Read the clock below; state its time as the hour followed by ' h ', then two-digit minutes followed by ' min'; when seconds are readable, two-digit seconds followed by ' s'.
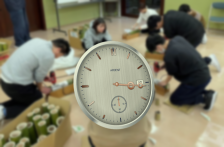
3 h 16 min
